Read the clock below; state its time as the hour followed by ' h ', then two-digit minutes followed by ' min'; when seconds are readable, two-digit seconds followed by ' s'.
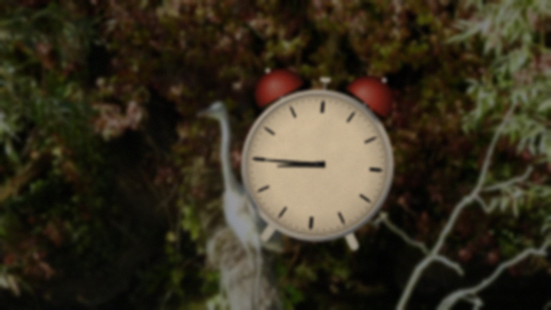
8 h 45 min
